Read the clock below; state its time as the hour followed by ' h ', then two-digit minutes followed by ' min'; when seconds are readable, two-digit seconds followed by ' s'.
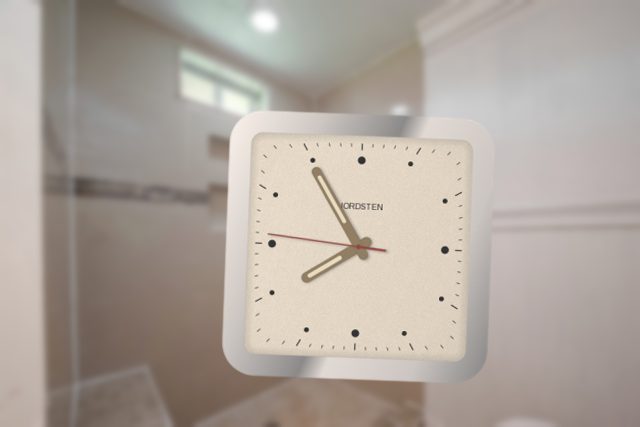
7 h 54 min 46 s
